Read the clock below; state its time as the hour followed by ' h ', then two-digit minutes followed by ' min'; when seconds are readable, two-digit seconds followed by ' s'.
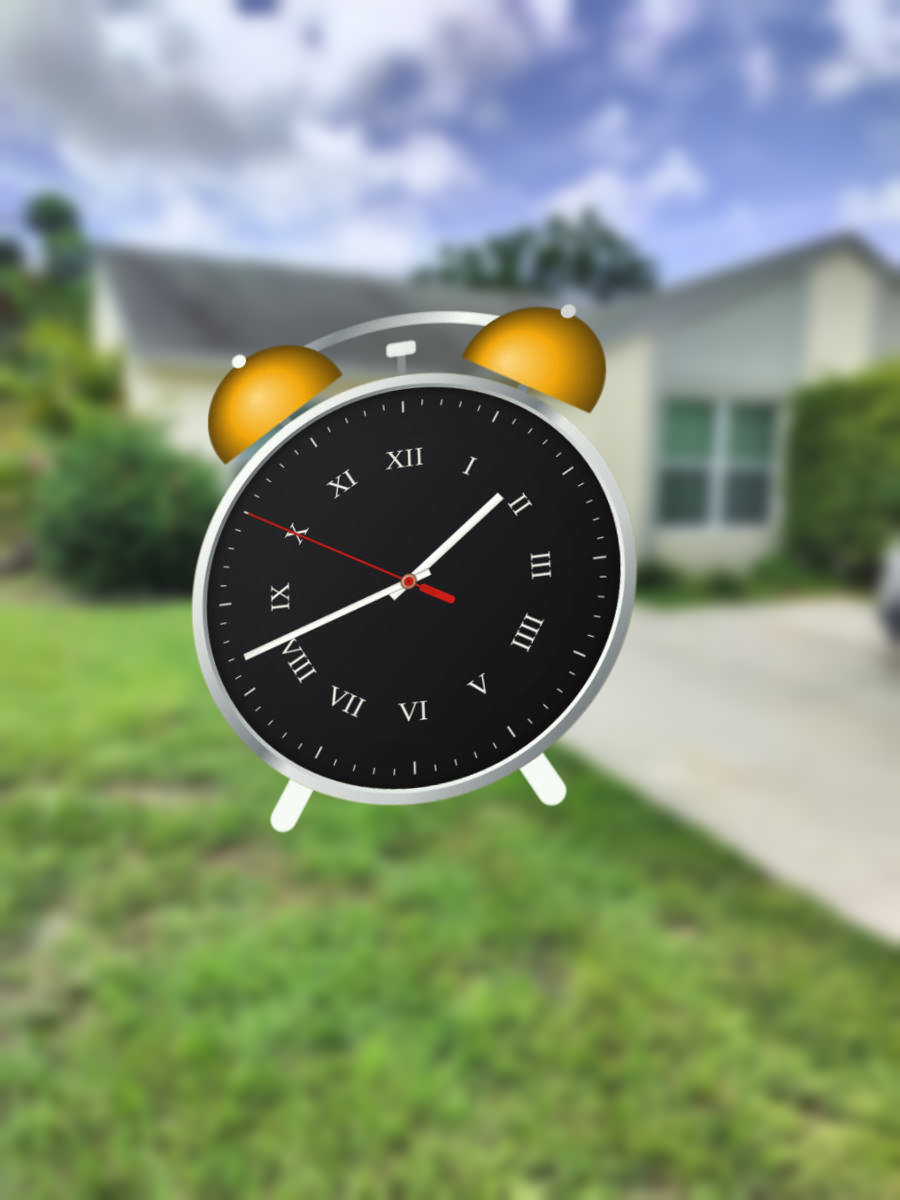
1 h 41 min 50 s
